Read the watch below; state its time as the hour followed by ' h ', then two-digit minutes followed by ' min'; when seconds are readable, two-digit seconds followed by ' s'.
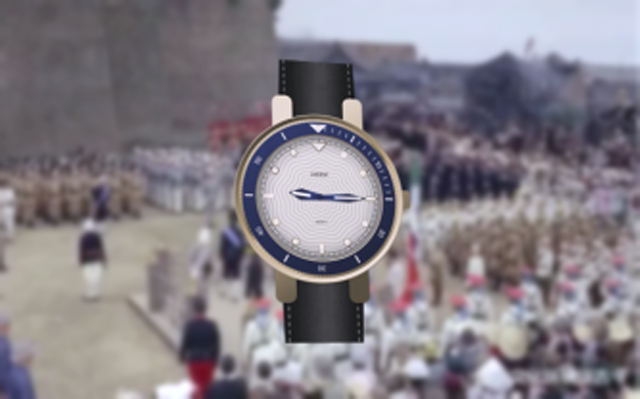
9 h 15 min
